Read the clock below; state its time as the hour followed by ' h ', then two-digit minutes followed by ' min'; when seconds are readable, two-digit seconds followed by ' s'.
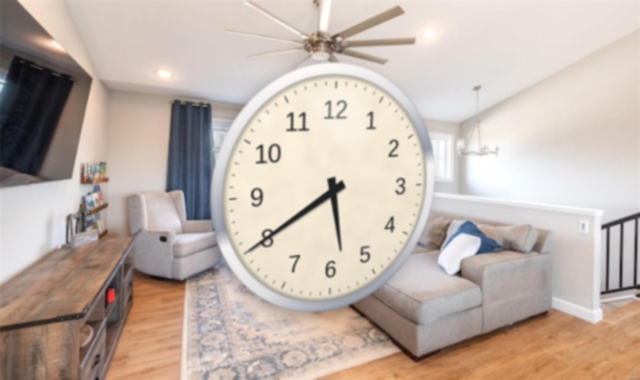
5 h 40 min
